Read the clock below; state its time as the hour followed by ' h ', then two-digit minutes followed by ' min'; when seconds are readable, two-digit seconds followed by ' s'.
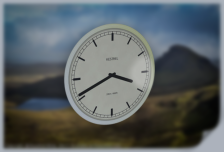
3 h 41 min
